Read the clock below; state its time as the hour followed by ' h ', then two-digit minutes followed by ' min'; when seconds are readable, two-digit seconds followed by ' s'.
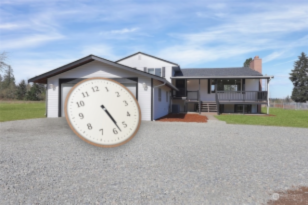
5 h 28 min
